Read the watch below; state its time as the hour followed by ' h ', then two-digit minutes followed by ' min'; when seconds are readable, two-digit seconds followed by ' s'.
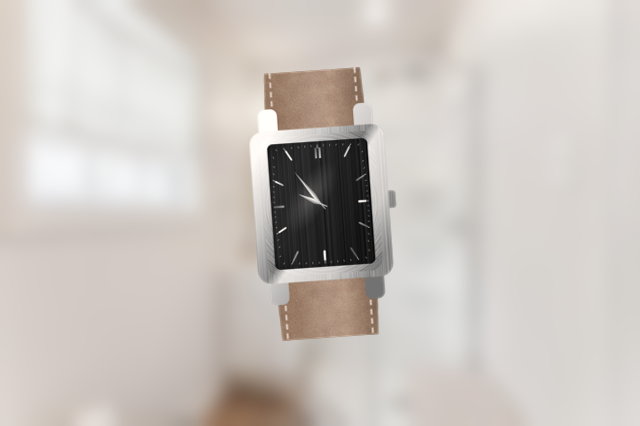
9 h 54 min
